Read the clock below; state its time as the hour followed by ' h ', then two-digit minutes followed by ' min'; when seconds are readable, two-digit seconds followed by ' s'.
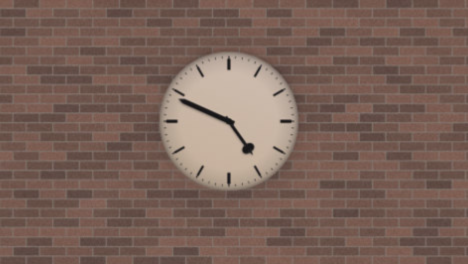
4 h 49 min
